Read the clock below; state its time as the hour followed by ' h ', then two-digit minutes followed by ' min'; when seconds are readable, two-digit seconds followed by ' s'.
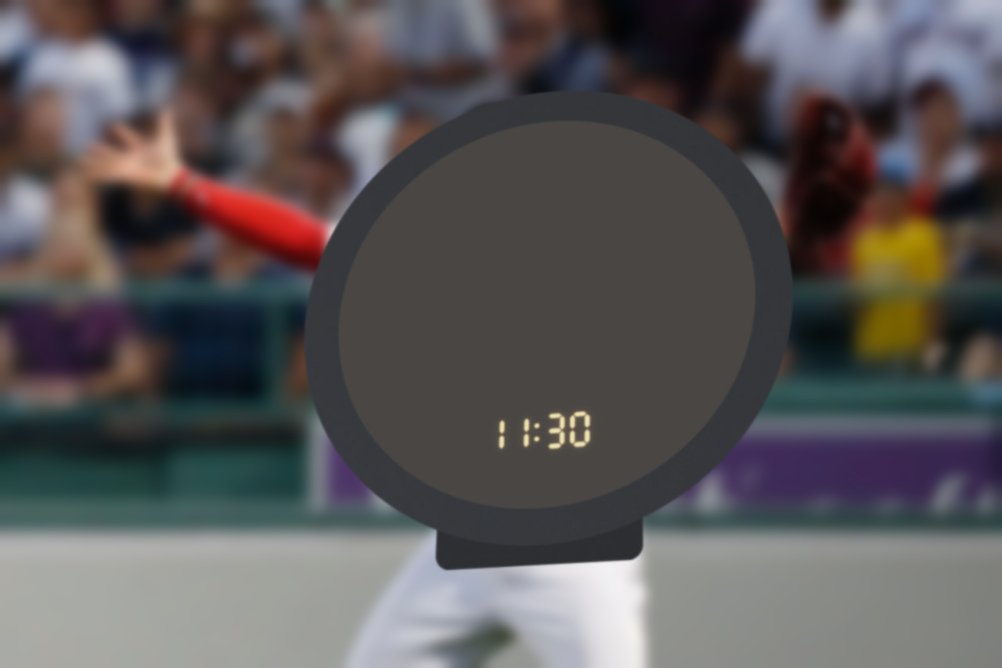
11 h 30 min
